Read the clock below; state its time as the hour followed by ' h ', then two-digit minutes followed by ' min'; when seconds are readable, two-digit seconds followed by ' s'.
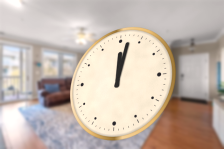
12 h 02 min
